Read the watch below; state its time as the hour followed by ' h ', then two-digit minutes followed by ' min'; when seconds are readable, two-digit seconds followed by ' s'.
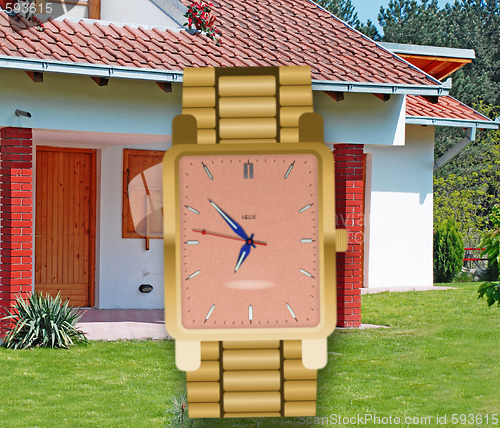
6 h 52 min 47 s
